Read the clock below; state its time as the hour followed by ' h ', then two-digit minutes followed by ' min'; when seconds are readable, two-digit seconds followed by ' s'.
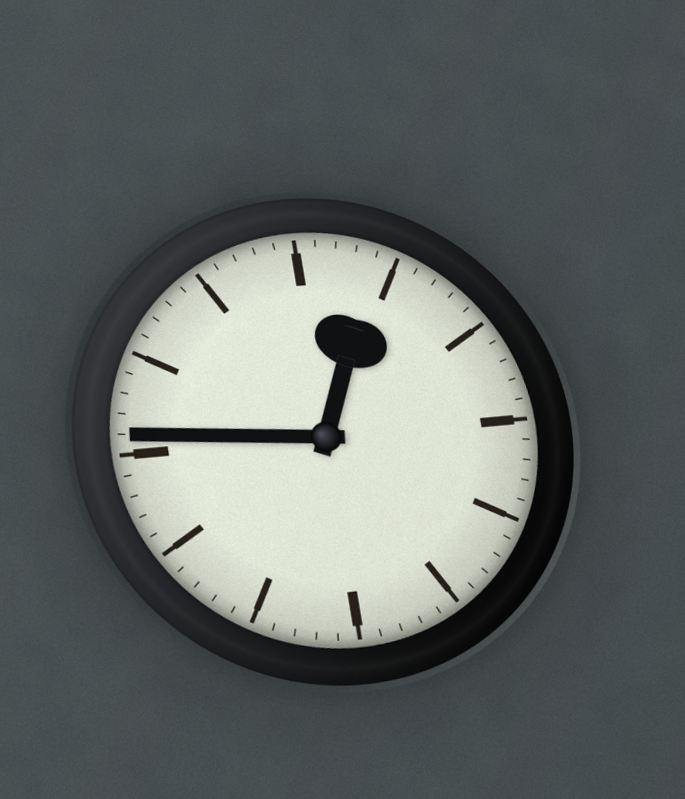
12 h 46 min
